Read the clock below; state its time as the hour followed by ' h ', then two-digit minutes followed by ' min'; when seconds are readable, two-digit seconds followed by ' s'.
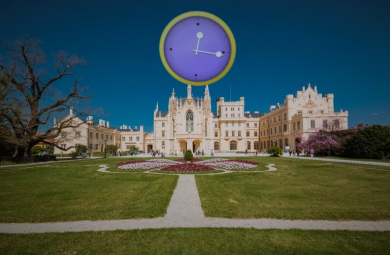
12 h 16 min
